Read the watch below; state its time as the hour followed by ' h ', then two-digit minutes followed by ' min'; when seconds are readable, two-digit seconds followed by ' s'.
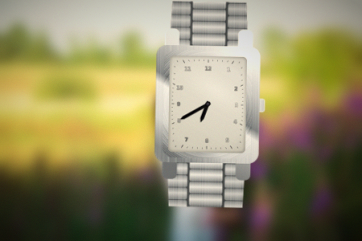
6 h 40 min
